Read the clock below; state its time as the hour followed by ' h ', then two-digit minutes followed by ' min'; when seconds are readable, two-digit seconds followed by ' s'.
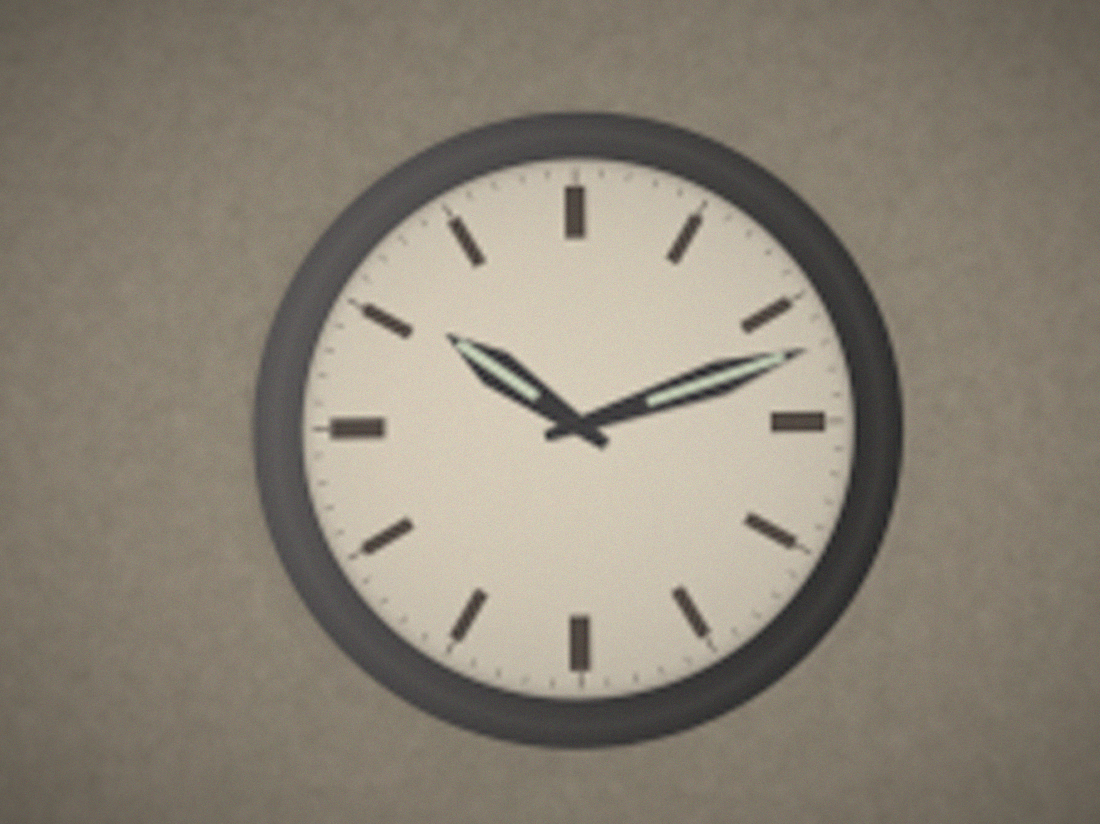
10 h 12 min
